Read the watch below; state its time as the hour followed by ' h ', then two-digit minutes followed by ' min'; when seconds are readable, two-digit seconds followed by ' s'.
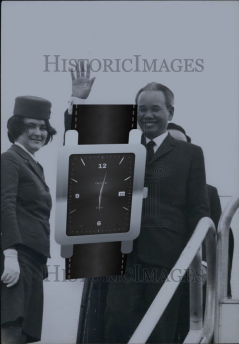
6 h 02 min
